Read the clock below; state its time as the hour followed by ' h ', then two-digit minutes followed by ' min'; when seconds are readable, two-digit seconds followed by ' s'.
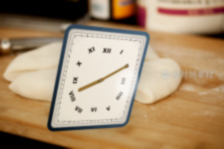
8 h 10 min
